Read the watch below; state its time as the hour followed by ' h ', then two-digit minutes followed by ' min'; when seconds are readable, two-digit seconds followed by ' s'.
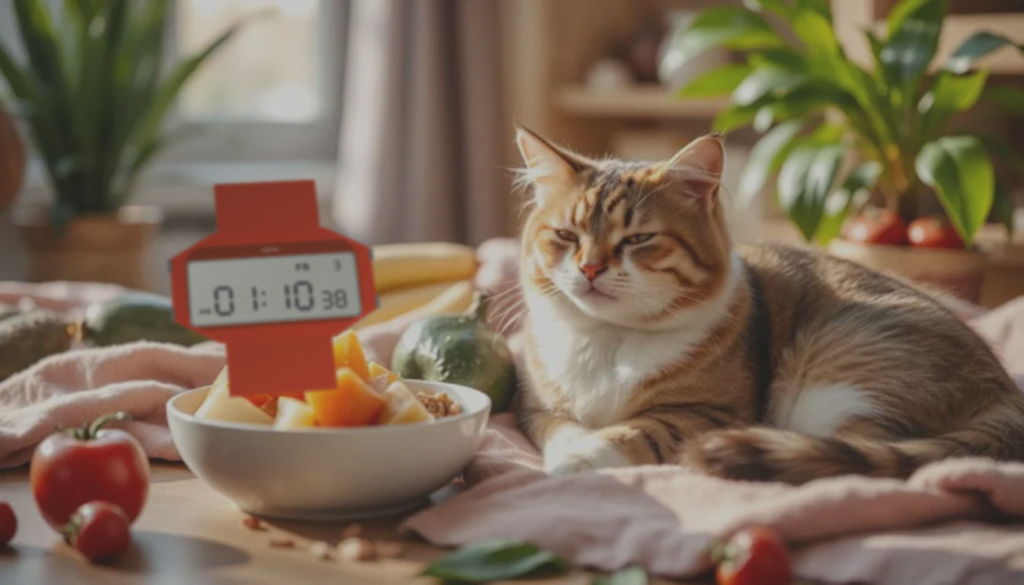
1 h 10 min 38 s
